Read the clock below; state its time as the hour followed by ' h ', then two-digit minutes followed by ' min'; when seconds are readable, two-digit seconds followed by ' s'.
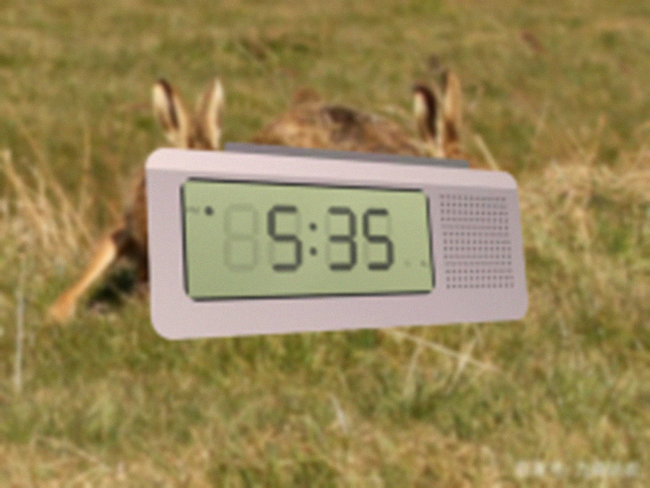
5 h 35 min
